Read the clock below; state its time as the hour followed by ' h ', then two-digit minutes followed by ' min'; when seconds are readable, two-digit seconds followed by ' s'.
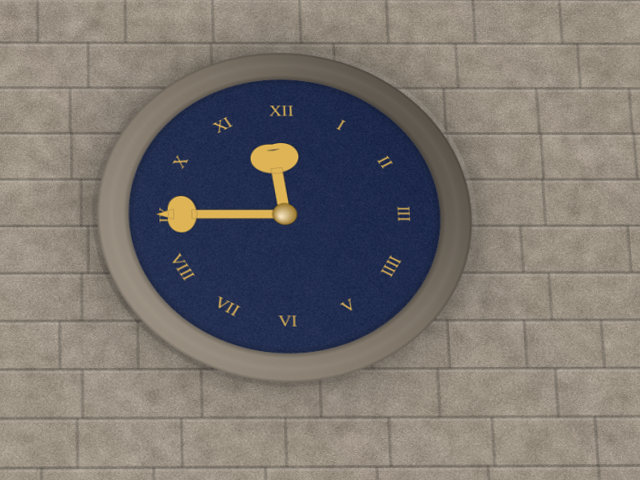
11 h 45 min
